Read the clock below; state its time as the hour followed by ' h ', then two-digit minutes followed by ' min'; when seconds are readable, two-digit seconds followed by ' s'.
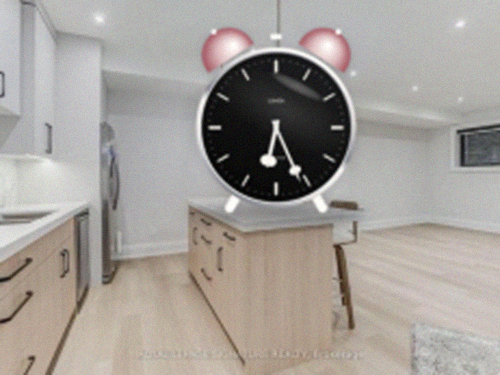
6 h 26 min
